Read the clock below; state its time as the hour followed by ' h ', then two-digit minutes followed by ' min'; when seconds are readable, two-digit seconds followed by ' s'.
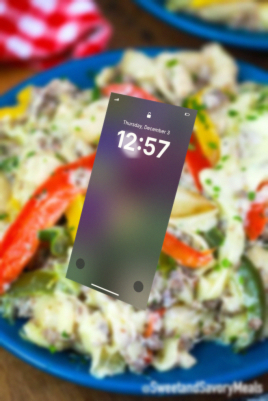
12 h 57 min
